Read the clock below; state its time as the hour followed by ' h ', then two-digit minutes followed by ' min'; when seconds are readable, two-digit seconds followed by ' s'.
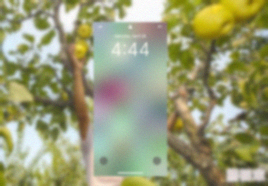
4 h 44 min
